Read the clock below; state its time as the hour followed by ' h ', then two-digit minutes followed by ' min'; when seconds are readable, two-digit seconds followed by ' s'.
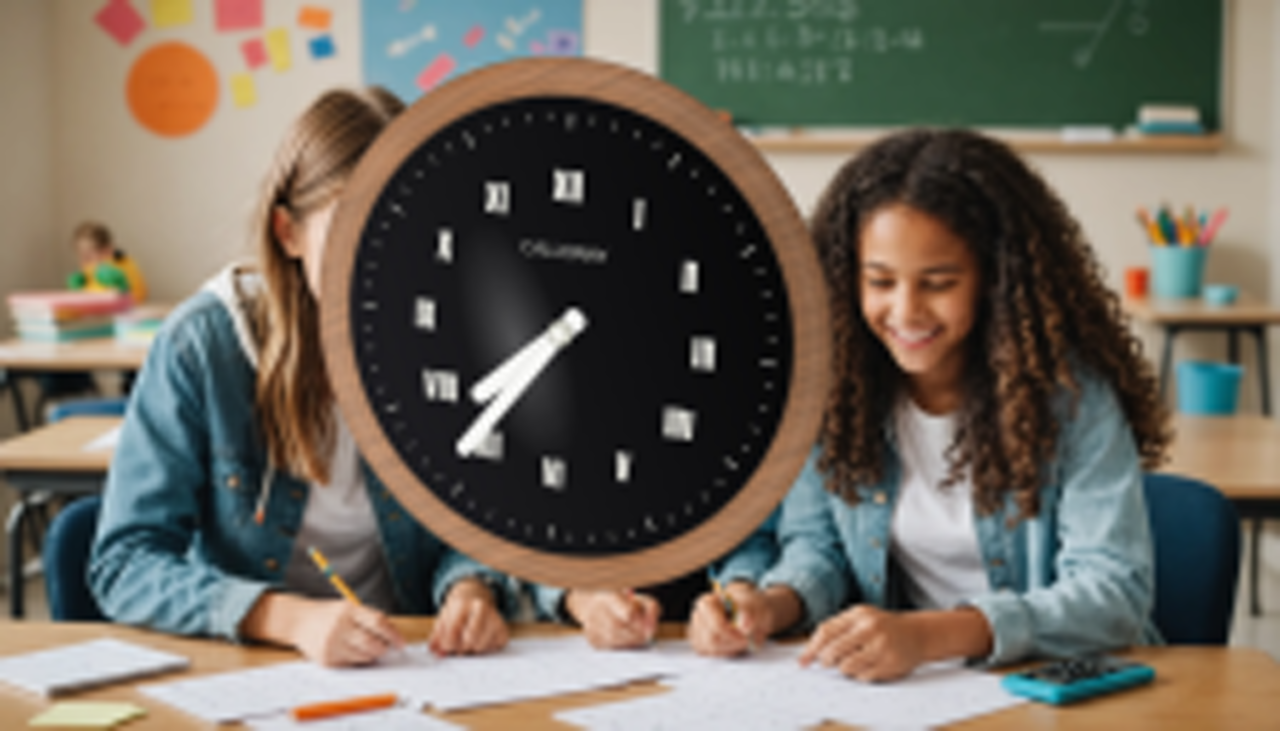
7 h 36 min
